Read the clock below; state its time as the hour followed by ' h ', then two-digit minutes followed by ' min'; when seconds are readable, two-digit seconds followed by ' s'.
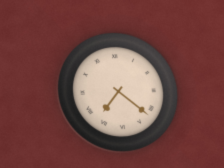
7 h 22 min
